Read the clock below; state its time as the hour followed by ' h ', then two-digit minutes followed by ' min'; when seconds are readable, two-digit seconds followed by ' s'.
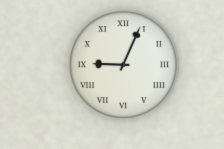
9 h 04 min
